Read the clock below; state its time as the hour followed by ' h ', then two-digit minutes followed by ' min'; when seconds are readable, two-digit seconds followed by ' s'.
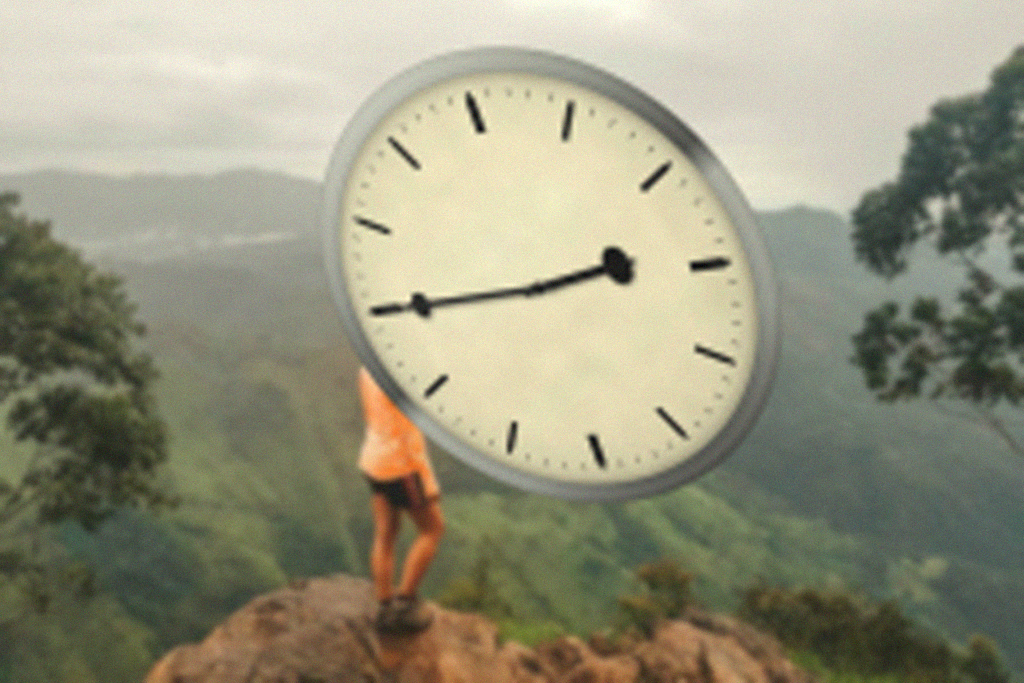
2 h 45 min
